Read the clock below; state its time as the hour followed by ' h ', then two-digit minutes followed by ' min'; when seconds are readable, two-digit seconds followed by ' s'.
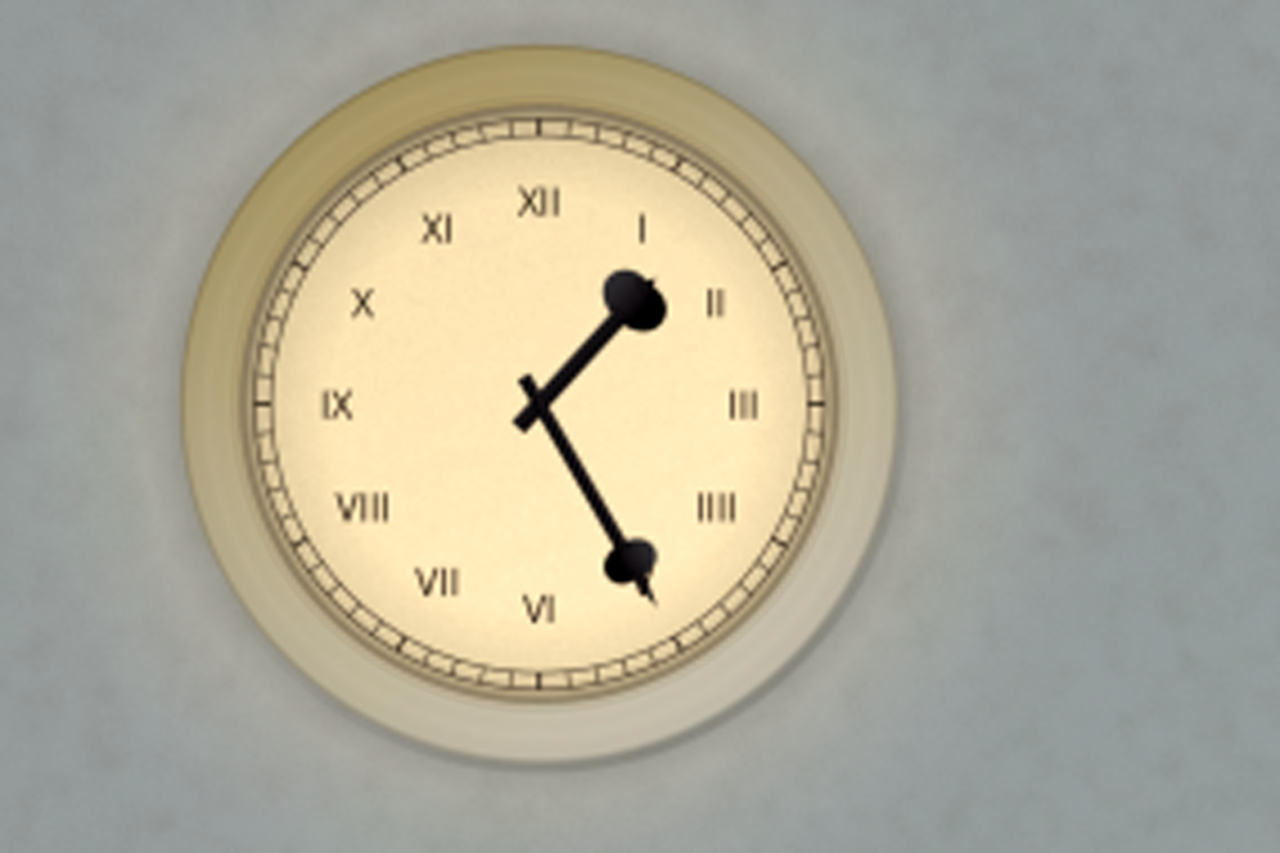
1 h 25 min
